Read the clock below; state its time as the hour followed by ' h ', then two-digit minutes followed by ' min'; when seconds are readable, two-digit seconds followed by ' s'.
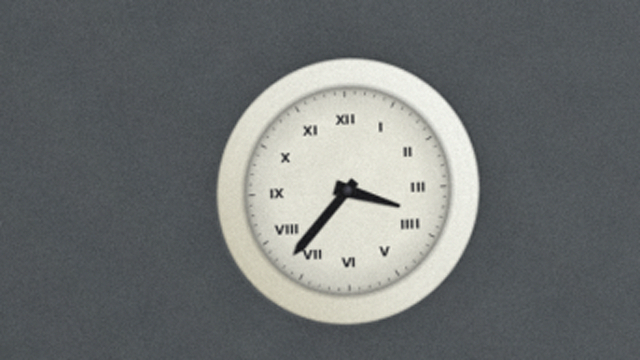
3 h 37 min
